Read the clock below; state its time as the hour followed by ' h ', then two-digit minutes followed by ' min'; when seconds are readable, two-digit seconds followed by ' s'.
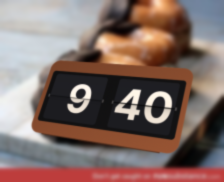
9 h 40 min
